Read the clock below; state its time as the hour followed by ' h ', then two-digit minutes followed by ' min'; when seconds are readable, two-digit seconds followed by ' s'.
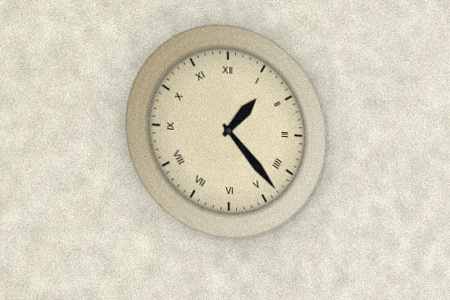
1 h 23 min
